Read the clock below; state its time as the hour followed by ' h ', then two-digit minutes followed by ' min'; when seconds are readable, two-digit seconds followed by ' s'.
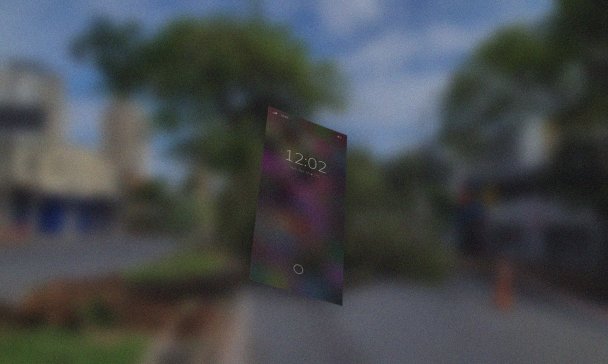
12 h 02 min
